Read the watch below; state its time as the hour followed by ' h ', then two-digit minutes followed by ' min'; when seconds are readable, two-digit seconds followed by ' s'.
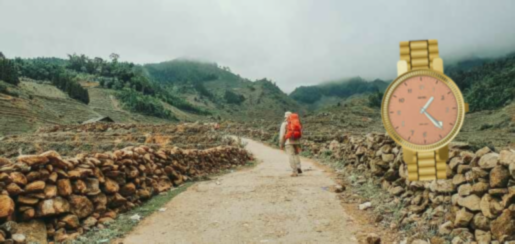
1 h 23 min
